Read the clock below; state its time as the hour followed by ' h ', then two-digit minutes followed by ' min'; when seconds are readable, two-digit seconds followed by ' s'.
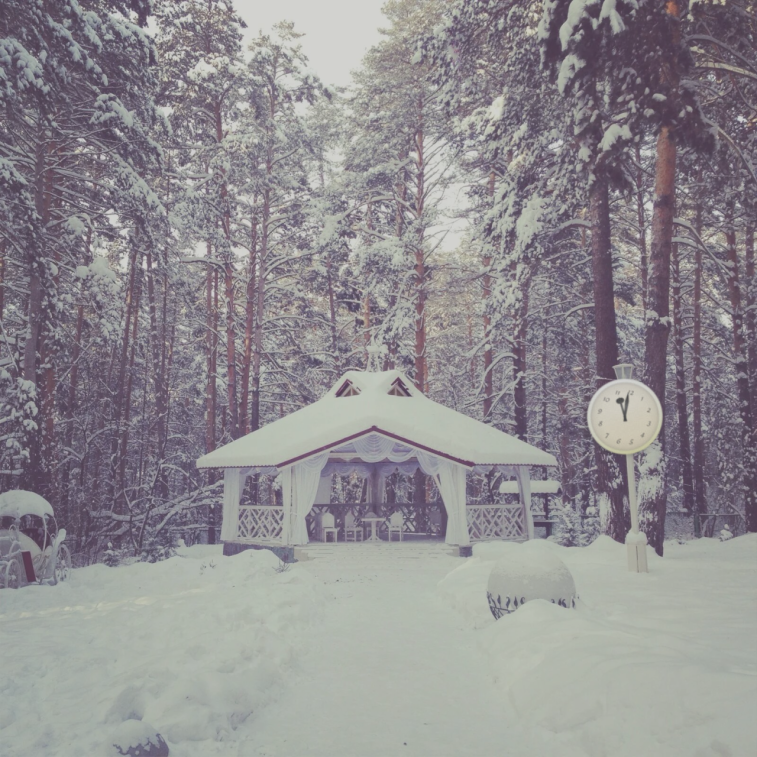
10 h 59 min
